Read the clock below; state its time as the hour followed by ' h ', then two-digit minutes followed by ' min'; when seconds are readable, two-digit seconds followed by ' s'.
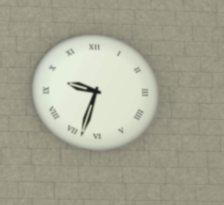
9 h 33 min
